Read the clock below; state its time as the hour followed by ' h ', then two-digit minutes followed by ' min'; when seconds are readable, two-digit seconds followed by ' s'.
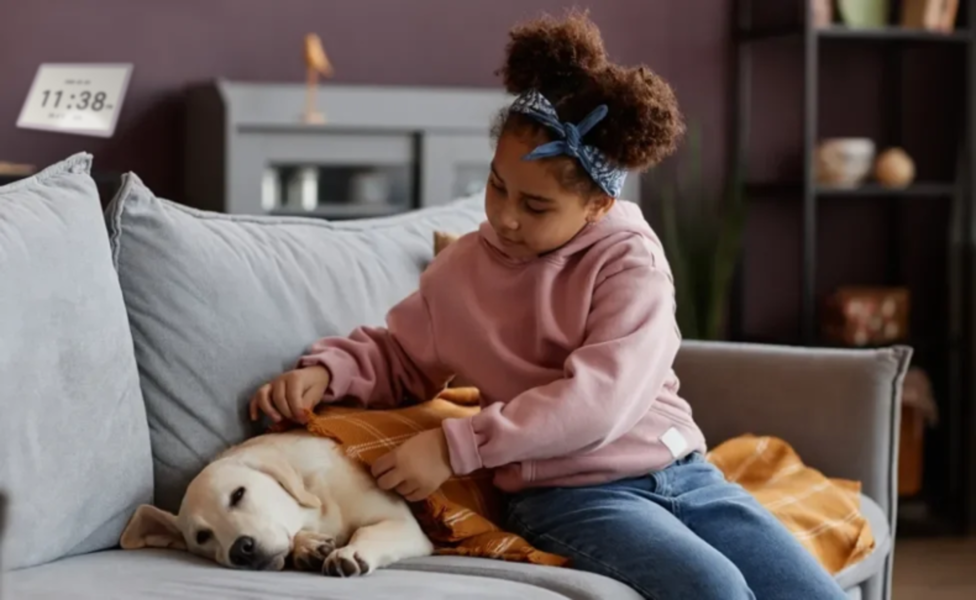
11 h 38 min
